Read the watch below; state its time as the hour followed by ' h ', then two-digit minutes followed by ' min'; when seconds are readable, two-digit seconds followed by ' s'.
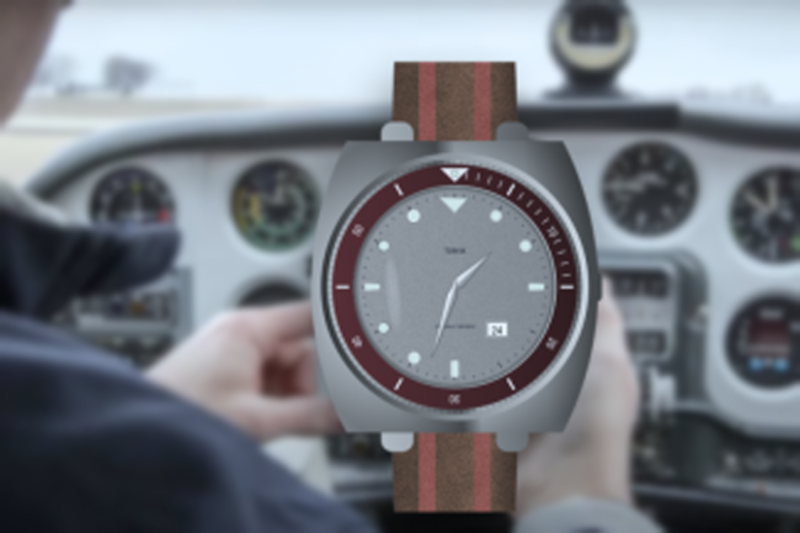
1 h 33 min
